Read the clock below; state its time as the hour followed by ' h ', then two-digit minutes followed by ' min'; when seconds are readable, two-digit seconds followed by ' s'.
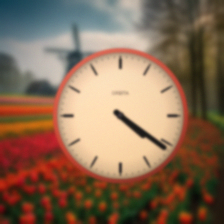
4 h 21 min
